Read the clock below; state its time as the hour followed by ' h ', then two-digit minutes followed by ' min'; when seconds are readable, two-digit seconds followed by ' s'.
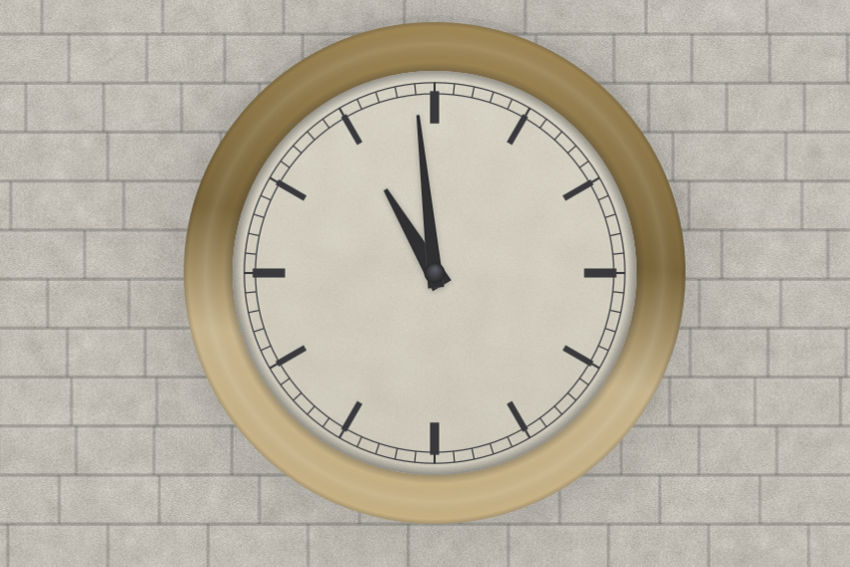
10 h 59 min
